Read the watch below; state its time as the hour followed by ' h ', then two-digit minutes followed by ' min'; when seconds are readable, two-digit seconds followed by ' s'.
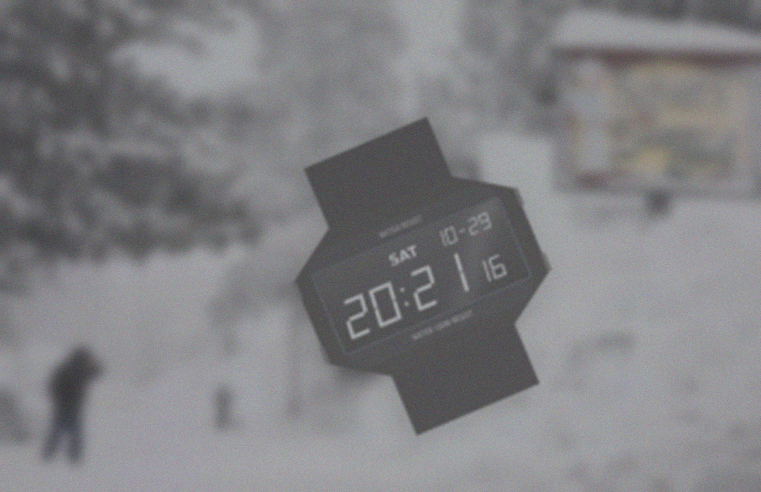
20 h 21 min 16 s
